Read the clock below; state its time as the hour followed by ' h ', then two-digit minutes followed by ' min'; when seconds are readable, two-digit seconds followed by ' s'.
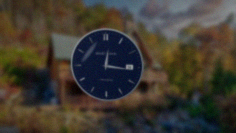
12 h 16 min
